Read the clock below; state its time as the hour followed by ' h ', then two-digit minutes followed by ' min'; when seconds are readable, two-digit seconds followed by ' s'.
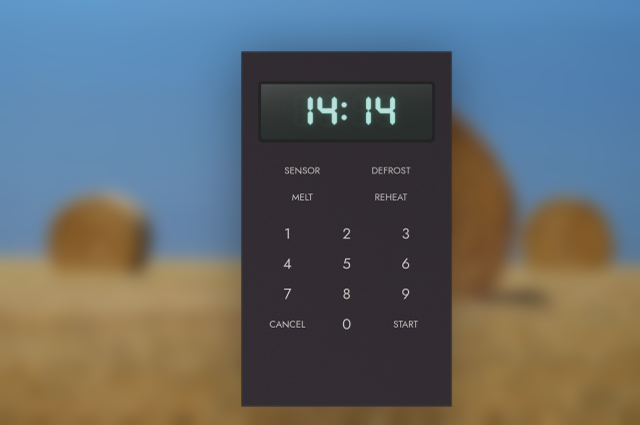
14 h 14 min
